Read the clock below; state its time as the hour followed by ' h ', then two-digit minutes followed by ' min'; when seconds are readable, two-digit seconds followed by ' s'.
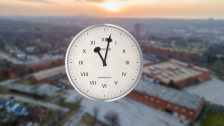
11 h 02 min
